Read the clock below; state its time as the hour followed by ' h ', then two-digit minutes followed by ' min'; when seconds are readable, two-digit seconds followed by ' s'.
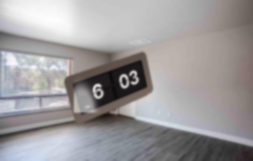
6 h 03 min
